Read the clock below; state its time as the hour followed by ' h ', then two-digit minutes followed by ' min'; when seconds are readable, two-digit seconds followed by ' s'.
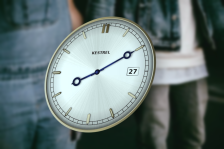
8 h 10 min
